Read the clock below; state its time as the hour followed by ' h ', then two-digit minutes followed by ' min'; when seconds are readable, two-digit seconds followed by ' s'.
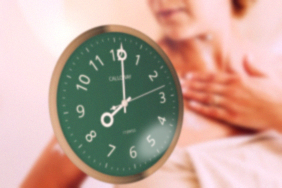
8 h 01 min 13 s
